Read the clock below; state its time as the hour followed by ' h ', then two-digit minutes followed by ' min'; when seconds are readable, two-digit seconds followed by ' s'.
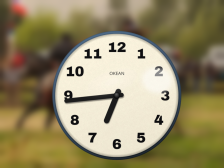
6 h 44 min
